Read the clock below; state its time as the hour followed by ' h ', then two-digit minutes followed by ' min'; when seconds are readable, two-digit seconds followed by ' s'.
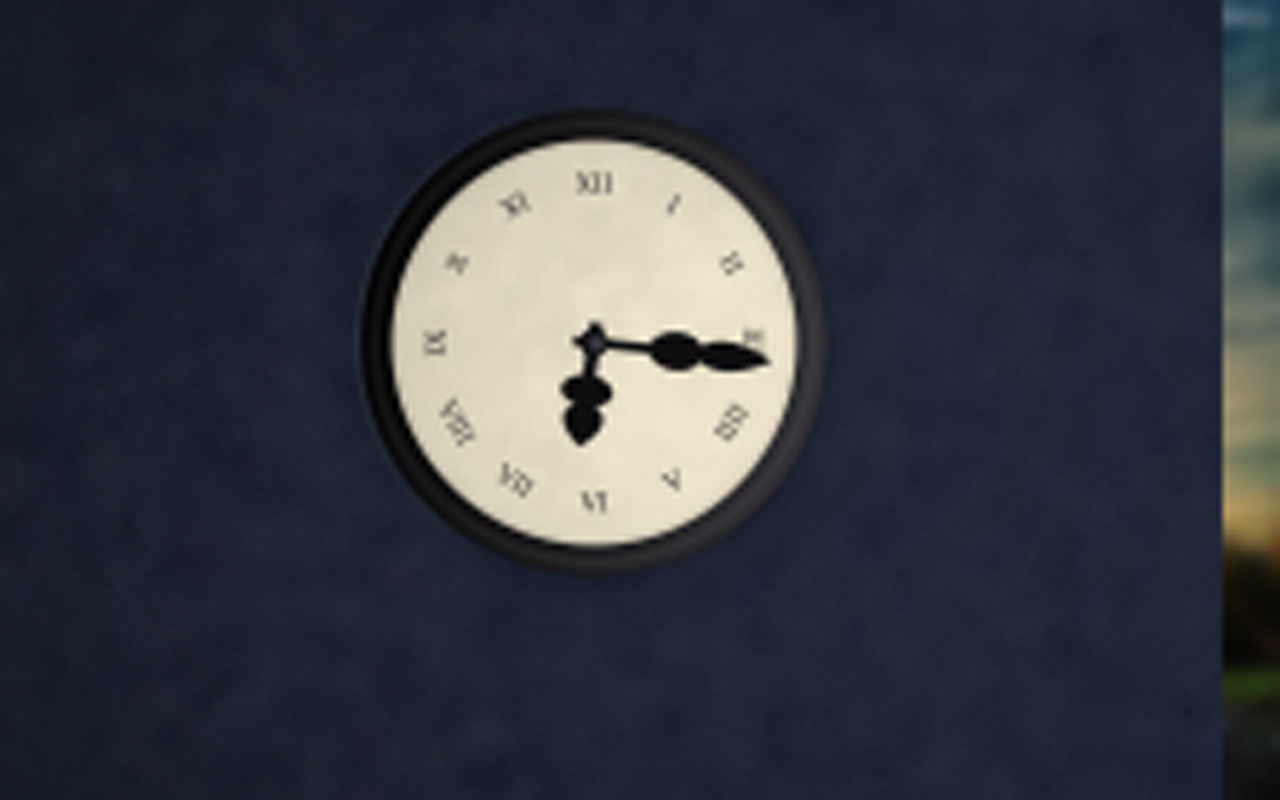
6 h 16 min
